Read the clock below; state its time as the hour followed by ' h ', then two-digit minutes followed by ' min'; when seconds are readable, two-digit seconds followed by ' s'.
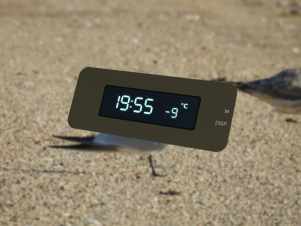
19 h 55 min
